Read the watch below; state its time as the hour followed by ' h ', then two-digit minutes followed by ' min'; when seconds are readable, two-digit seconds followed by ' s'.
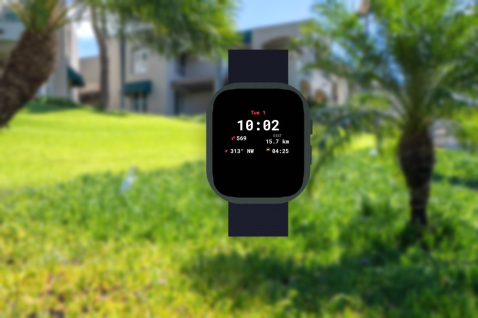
10 h 02 min
